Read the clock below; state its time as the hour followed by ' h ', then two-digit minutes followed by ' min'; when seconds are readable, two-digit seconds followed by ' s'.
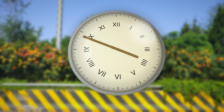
3 h 49 min
